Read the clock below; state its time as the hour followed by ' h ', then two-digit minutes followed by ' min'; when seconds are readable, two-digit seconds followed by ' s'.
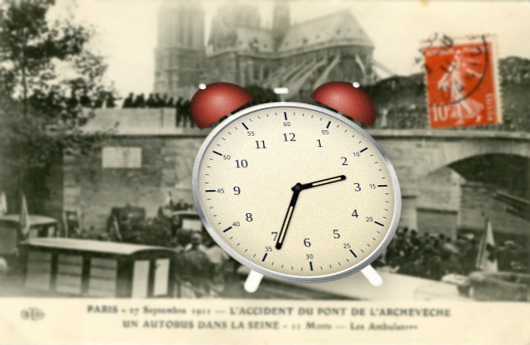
2 h 34 min
